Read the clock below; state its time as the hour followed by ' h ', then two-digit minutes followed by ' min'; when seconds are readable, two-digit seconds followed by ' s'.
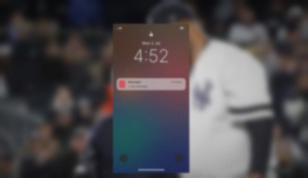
4 h 52 min
